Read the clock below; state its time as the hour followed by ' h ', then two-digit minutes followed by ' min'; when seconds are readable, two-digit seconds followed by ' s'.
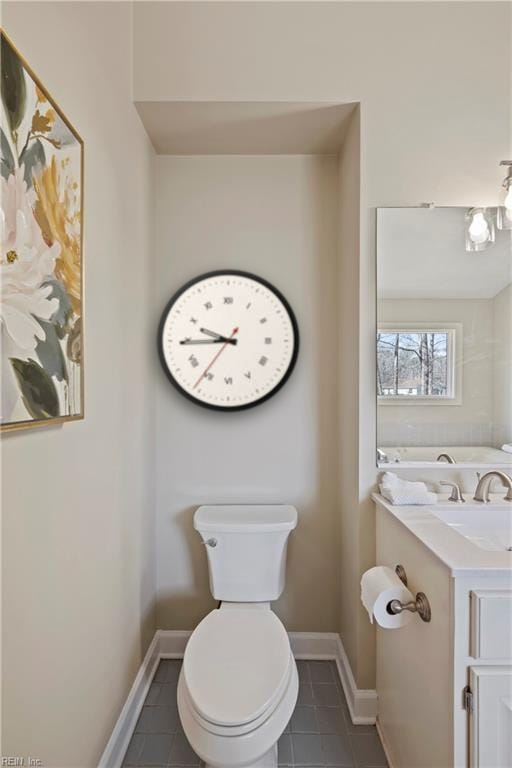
9 h 44 min 36 s
